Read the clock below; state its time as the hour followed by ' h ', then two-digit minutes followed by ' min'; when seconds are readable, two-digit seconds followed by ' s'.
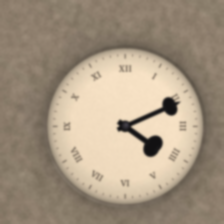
4 h 11 min
